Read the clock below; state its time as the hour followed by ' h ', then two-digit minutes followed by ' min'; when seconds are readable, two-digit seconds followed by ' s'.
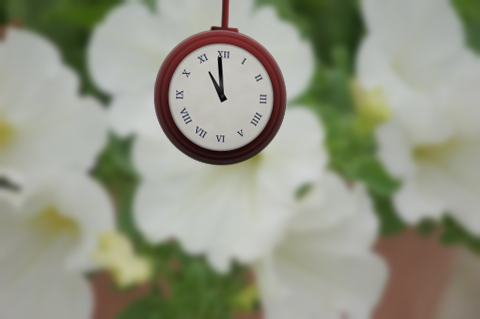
10 h 59 min
